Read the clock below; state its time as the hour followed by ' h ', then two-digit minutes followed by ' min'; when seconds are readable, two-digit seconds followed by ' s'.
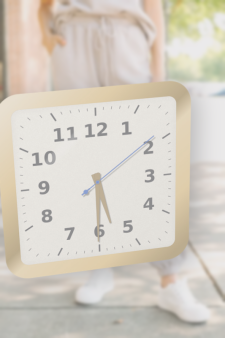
5 h 30 min 09 s
